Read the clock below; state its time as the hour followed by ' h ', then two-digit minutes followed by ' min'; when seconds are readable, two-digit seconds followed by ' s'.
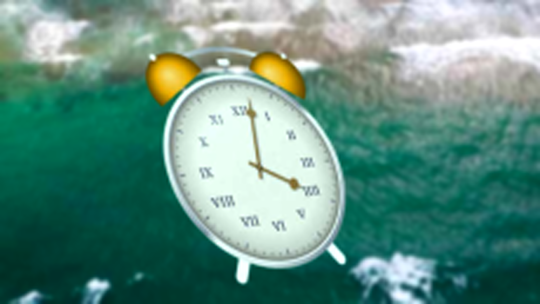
4 h 02 min
